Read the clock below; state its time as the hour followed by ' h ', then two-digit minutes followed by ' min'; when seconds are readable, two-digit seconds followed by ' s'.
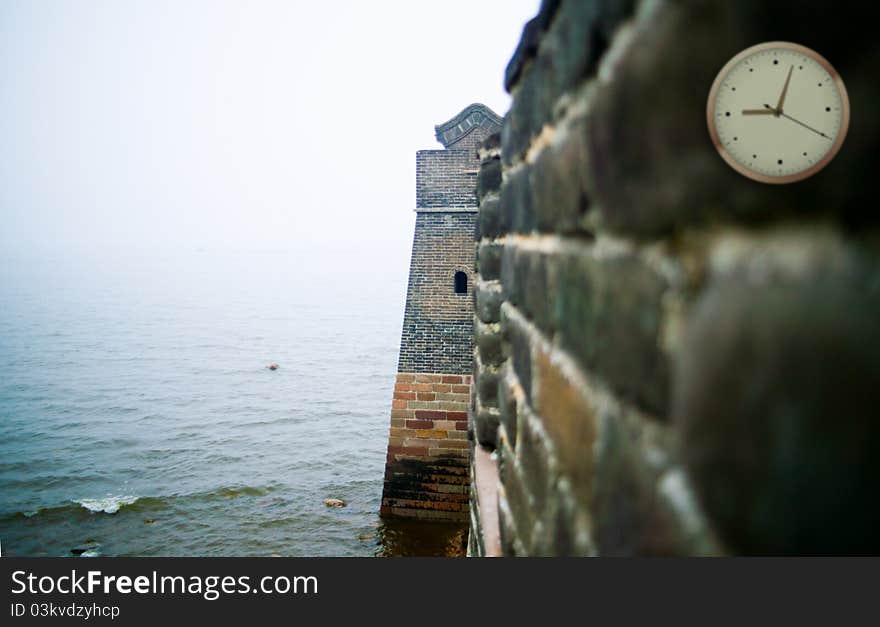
9 h 03 min 20 s
